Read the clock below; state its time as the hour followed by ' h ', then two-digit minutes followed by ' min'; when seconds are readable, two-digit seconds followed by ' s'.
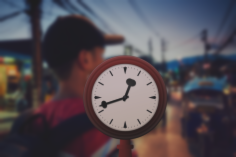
12 h 42 min
